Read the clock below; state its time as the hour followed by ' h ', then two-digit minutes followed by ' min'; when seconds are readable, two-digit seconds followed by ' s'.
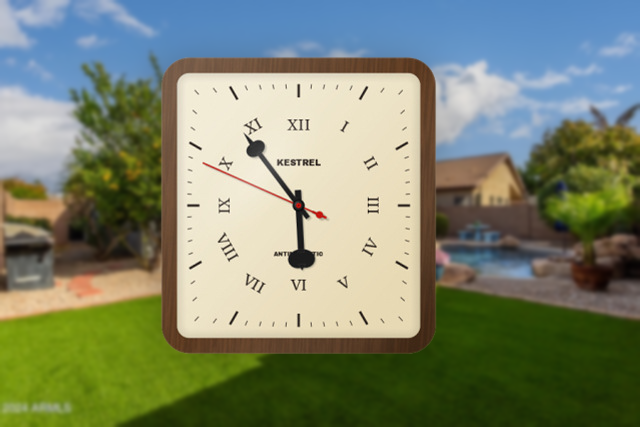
5 h 53 min 49 s
